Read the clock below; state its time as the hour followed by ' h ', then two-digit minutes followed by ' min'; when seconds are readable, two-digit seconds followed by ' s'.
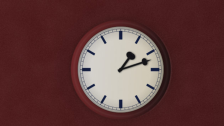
1 h 12 min
